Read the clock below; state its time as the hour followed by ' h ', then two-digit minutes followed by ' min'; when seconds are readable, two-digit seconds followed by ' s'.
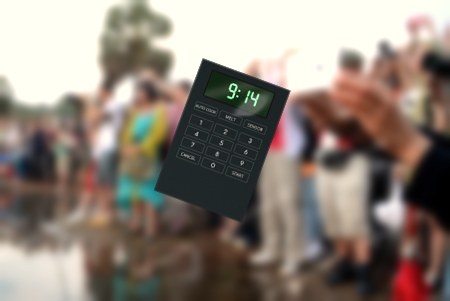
9 h 14 min
